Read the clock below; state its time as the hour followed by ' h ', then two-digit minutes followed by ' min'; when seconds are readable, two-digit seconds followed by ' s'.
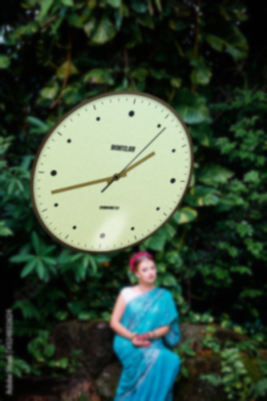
1 h 42 min 06 s
